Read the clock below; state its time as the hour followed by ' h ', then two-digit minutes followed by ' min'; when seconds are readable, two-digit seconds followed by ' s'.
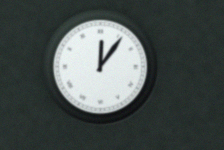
12 h 06 min
